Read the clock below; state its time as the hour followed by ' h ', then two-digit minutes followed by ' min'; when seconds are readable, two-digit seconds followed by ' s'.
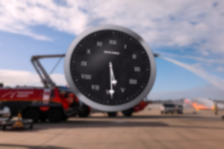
5 h 29 min
